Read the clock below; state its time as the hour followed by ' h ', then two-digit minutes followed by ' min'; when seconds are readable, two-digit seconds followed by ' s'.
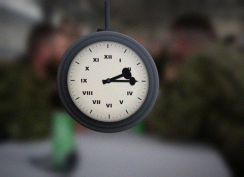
2 h 15 min
